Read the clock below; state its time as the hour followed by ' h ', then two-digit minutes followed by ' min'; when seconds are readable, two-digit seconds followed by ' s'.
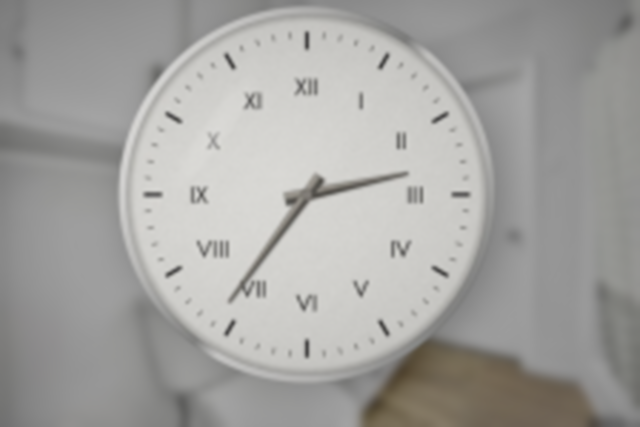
2 h 36 min
